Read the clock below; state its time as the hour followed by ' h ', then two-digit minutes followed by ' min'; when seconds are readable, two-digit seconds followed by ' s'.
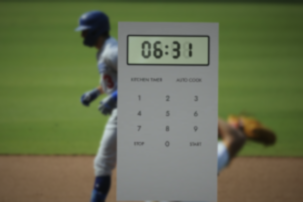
6 h 31 min
